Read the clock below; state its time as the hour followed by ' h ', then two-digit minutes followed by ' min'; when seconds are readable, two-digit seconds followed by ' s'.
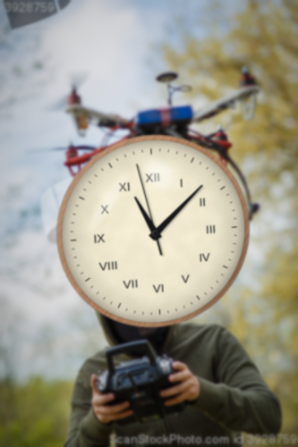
11 h 07 min 58 s
